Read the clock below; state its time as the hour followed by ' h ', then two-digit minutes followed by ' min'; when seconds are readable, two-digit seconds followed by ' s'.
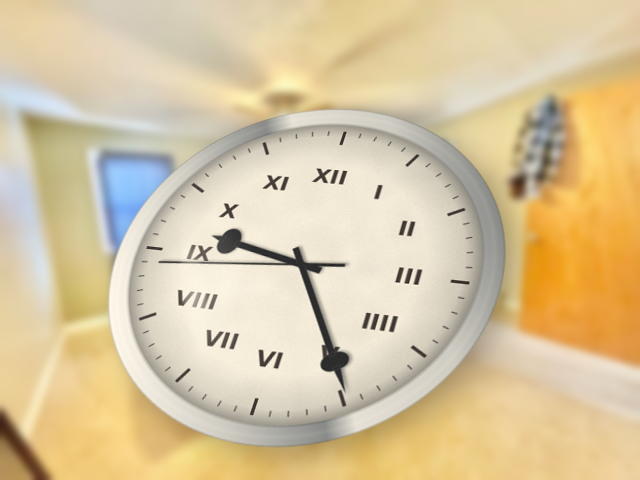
9 h 24 min 44 s
